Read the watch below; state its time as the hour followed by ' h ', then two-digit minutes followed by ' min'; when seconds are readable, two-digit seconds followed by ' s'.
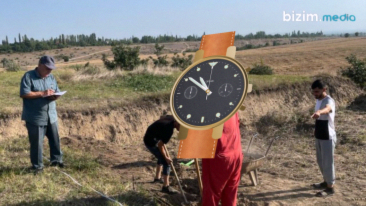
10 h 51 min
